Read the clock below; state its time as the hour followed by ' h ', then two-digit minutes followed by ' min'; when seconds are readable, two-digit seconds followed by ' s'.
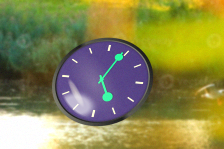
5 h 04 min
